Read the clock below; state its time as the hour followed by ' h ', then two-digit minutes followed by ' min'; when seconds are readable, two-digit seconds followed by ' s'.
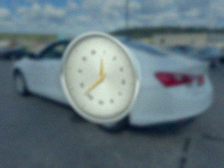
12 h 42 min
